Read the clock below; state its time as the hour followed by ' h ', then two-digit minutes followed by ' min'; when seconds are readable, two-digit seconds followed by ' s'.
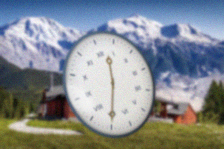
12 h 35 min
